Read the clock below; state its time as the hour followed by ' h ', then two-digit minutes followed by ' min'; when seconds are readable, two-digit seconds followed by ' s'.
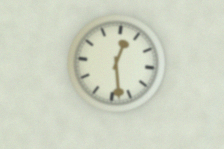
12 h 28 min
